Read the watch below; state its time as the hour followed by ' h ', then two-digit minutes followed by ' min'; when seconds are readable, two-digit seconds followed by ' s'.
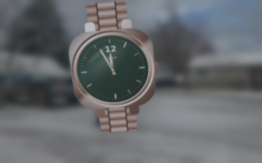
11 h 56 min
